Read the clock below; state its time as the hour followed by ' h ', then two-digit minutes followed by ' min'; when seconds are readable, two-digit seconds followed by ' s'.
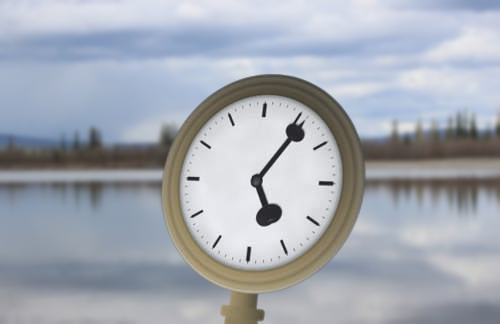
5 h 06 min
